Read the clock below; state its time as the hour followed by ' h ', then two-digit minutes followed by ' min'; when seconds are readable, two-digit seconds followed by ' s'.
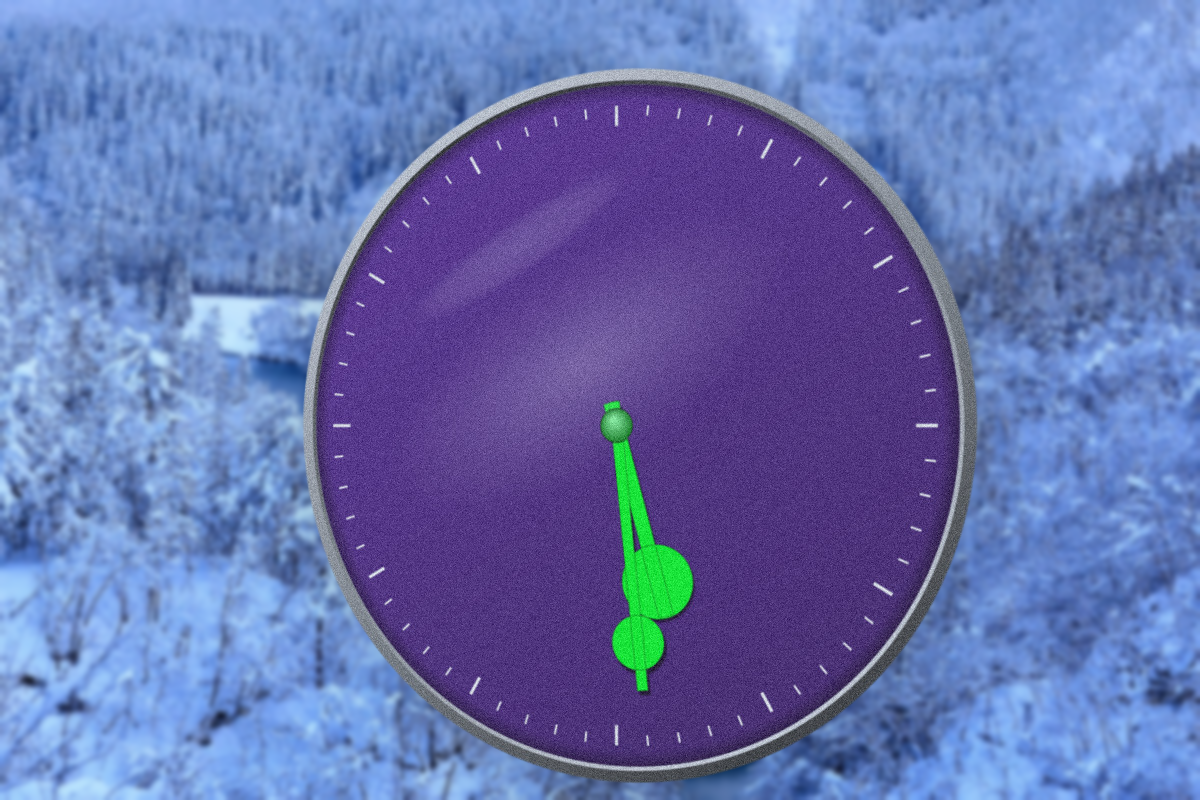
5 h 29 min
